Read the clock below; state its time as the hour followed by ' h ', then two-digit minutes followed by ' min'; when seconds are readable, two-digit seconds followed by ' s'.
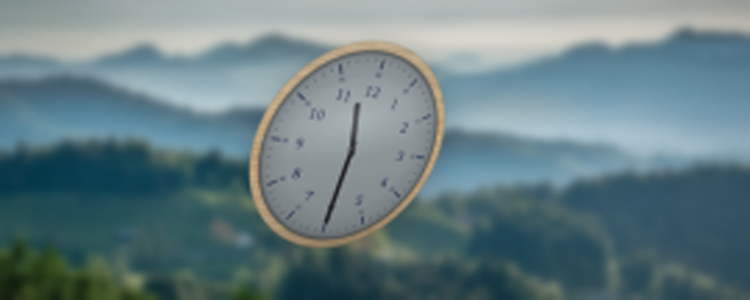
11 h 30 min
